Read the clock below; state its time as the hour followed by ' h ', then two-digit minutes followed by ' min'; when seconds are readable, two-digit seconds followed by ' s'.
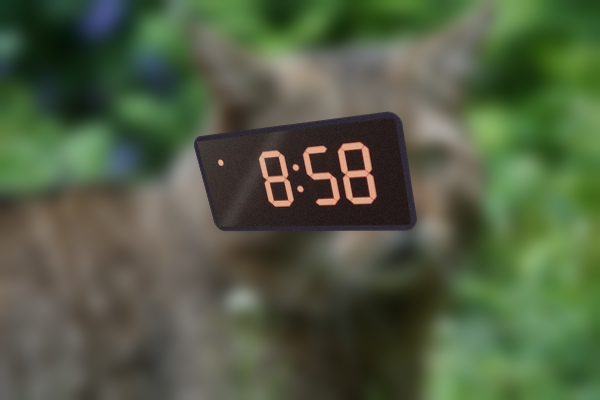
8 h 58 min
